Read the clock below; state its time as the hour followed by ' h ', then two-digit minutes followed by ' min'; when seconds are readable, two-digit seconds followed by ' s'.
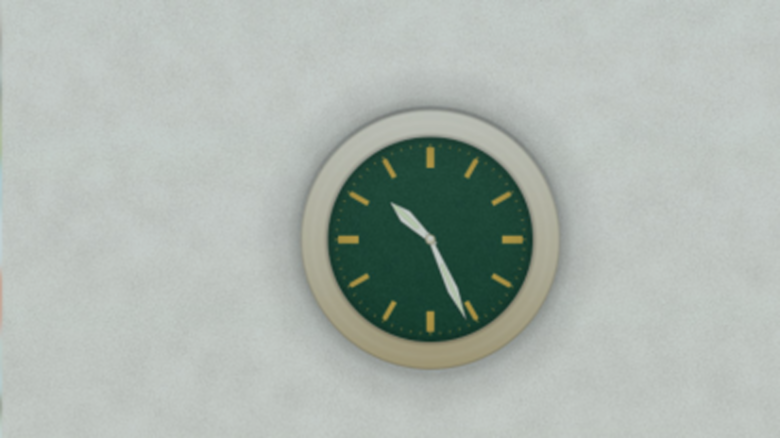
10 h 26 min
